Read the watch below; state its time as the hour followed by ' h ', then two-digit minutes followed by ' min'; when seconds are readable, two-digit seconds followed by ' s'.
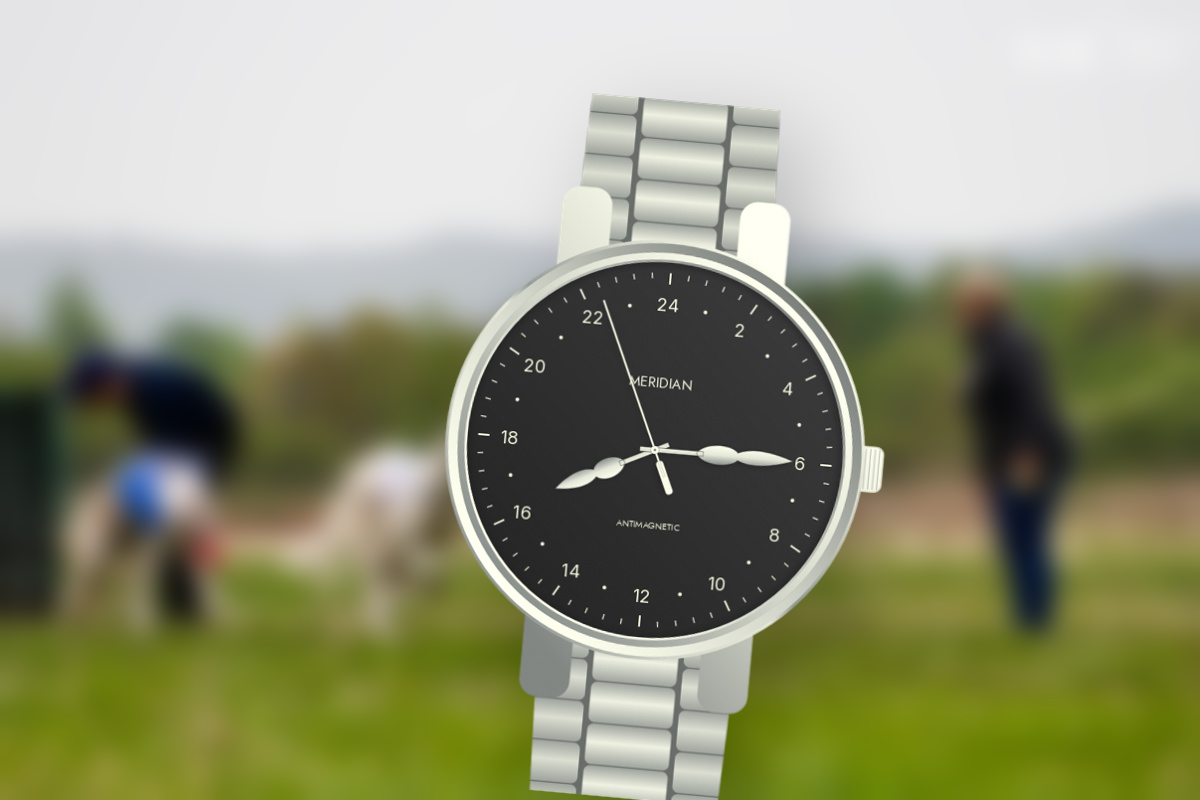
16 h 14 min 56 s
